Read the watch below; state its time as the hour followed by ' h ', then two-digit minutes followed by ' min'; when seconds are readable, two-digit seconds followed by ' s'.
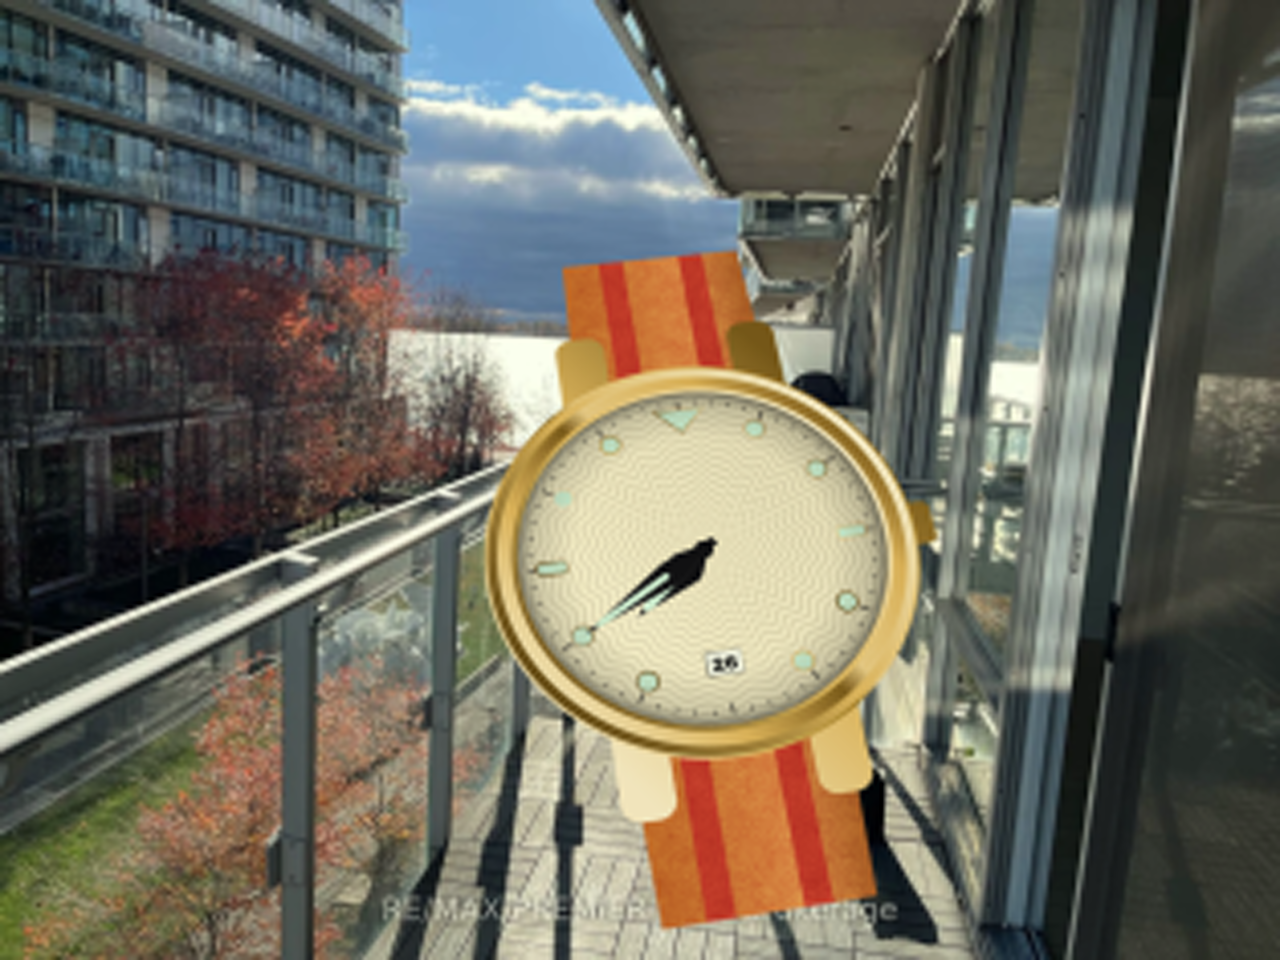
7 h 40 min
